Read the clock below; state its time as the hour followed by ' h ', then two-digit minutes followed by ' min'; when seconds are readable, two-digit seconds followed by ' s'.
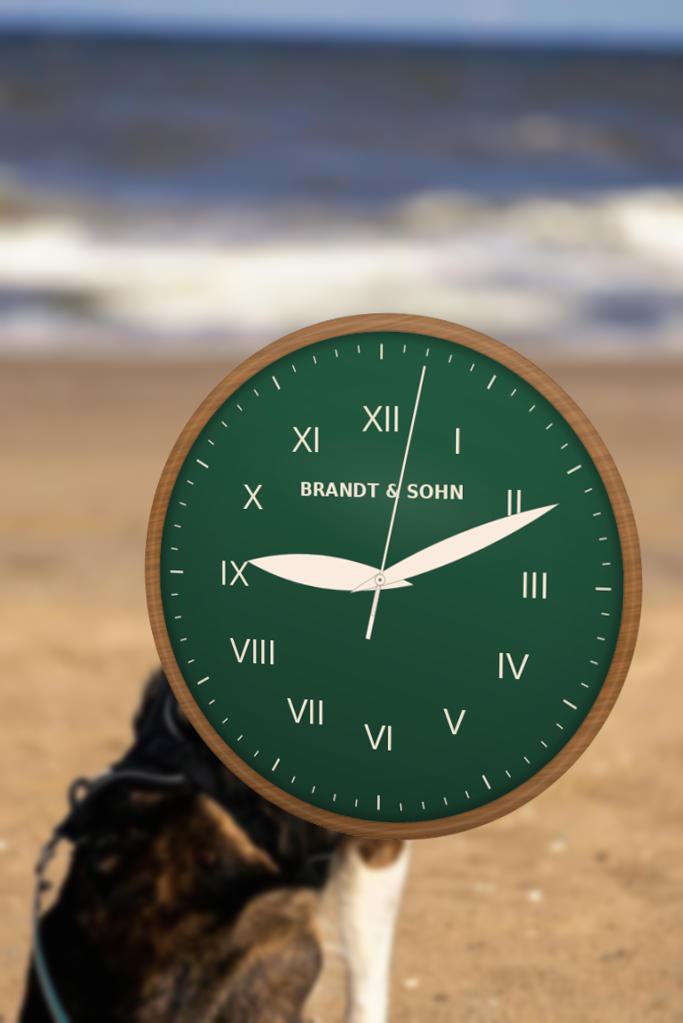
9 h 11 min 02 s
